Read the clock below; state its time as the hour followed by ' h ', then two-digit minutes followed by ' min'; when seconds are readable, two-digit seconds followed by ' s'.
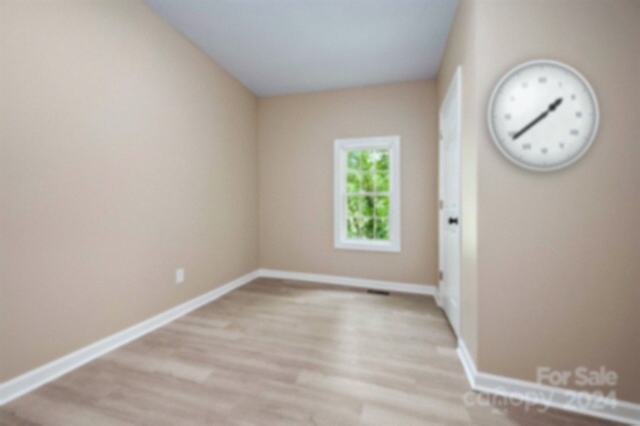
1 h 39 min
